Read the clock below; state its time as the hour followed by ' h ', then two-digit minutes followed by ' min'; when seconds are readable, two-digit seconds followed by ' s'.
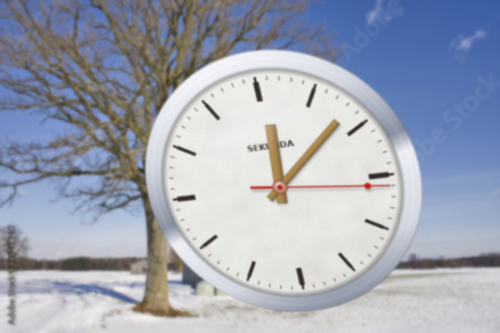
12 h 08 min 16 s
